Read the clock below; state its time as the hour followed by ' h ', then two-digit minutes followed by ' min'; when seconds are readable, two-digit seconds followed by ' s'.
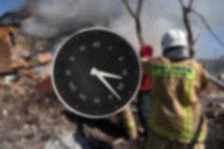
3 h 23 min
